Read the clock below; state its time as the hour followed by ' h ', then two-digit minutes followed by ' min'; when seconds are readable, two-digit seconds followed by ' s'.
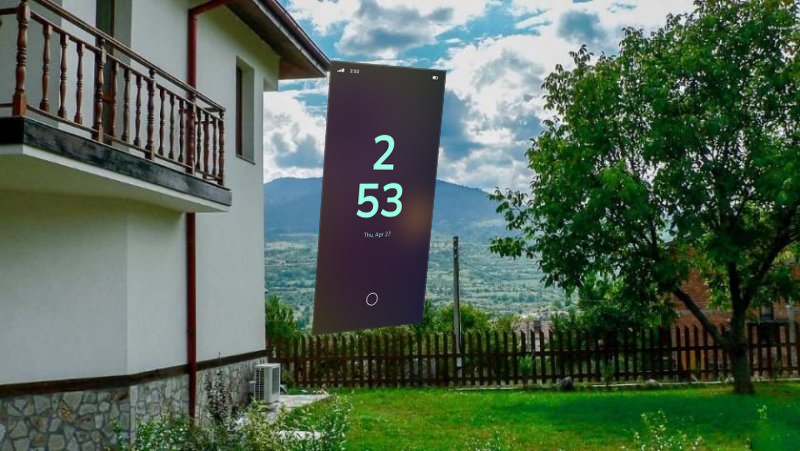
2 h 53 min
